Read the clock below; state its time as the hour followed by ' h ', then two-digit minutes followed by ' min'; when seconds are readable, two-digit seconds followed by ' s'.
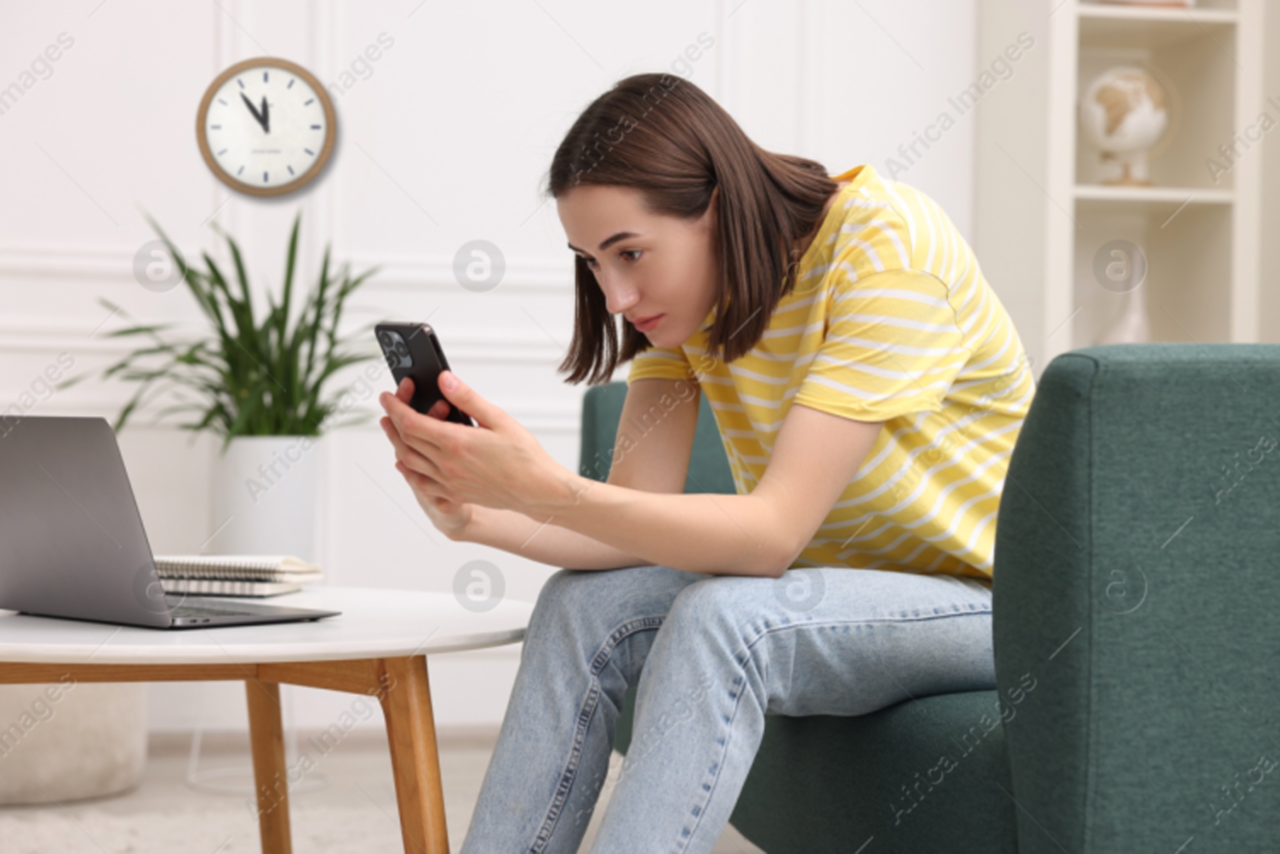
11 h 54 min
